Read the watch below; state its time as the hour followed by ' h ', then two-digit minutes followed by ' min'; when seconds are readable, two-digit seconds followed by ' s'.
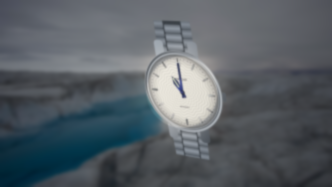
11 h 00 min
